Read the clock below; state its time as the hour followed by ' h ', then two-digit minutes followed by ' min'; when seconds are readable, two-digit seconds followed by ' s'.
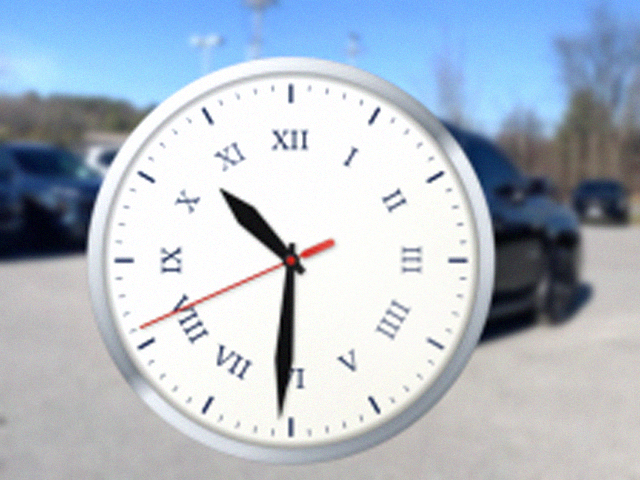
10 h 30 min 41 s
